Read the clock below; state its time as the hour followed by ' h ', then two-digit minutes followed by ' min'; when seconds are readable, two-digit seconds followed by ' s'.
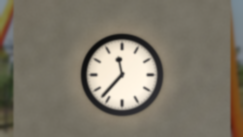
11 h 37 min
